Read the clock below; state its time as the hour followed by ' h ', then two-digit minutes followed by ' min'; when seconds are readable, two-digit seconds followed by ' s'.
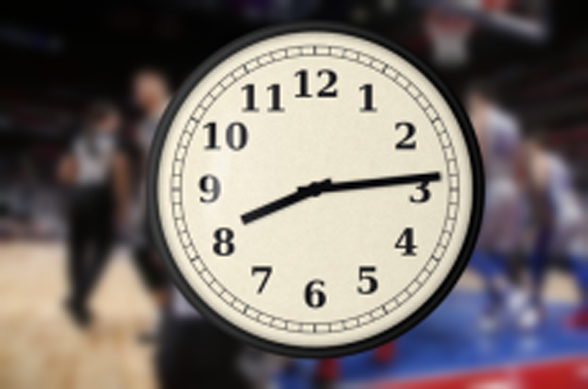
8 h 14 min
